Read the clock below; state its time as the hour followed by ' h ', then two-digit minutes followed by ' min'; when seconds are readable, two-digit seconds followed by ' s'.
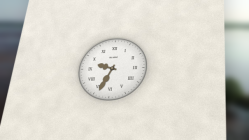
9 h 34 min
